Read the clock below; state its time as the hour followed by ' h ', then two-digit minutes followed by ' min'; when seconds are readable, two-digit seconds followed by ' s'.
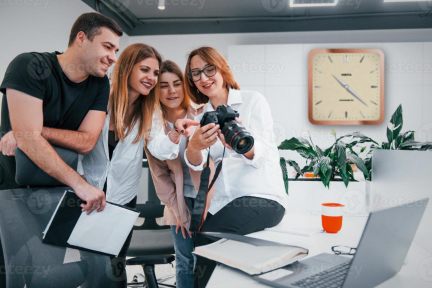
10 h 22 min
